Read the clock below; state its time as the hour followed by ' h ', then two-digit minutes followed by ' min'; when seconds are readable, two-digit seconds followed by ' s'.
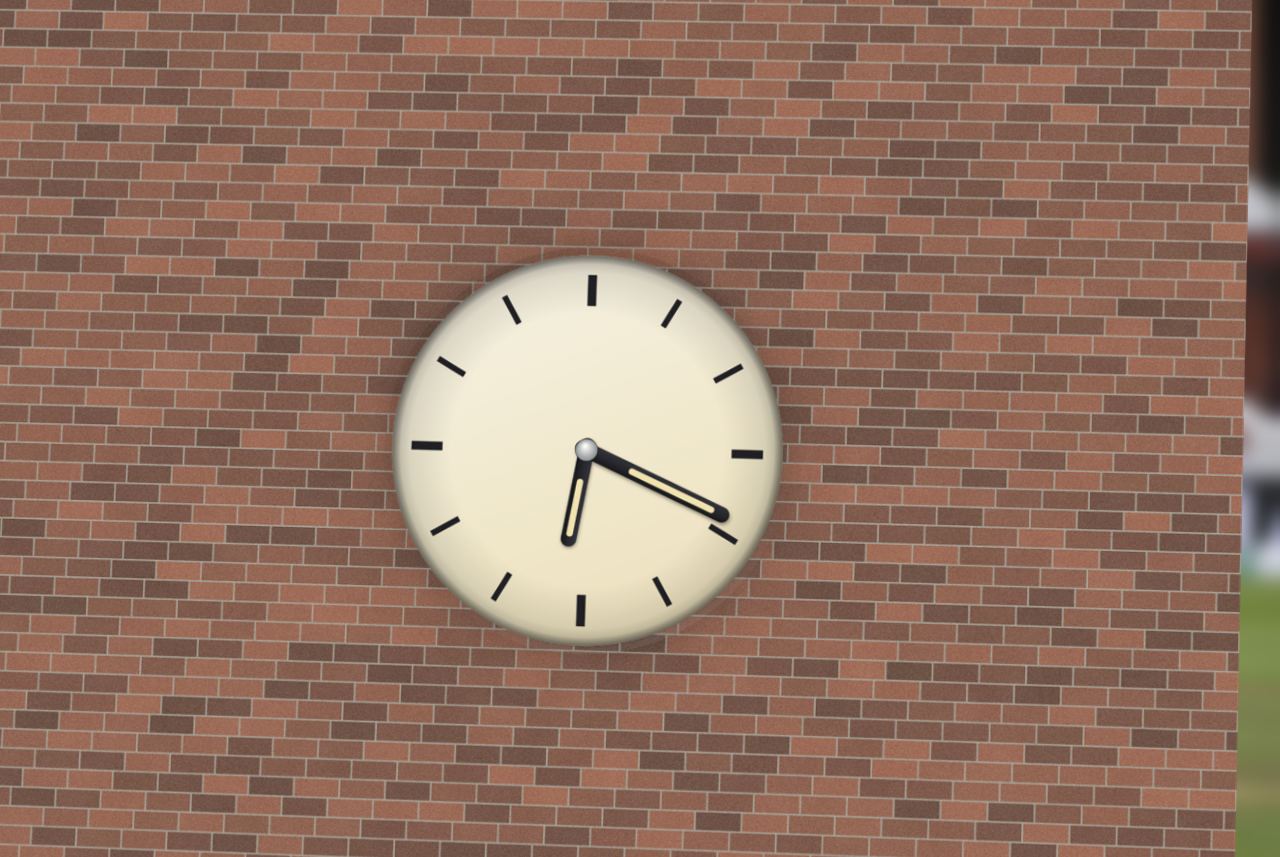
6 h 19 min
